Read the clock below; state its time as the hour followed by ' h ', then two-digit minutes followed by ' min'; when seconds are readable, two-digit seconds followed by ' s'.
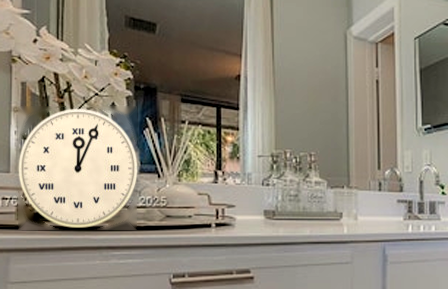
12 h 04 min
